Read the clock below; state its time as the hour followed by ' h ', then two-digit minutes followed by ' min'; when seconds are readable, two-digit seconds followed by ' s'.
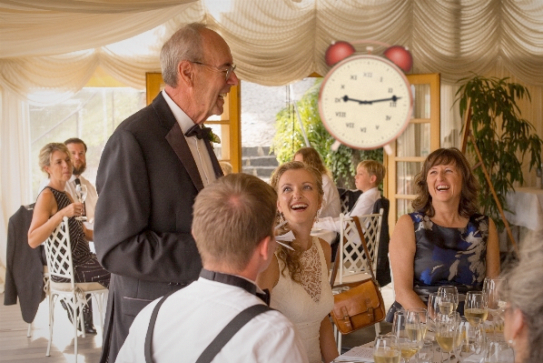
9 h 13 min
